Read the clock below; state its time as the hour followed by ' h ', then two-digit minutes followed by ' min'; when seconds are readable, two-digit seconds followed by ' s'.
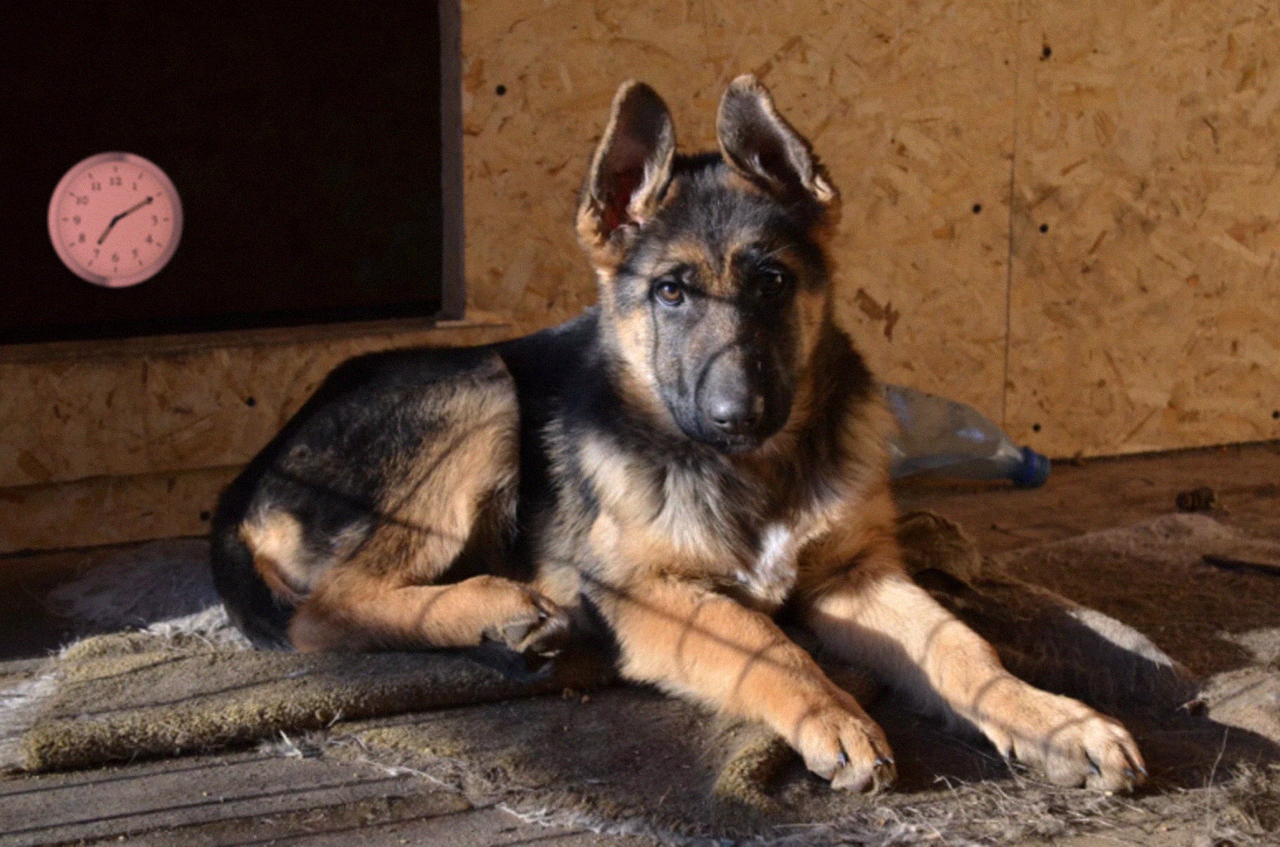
7 h 10 min
